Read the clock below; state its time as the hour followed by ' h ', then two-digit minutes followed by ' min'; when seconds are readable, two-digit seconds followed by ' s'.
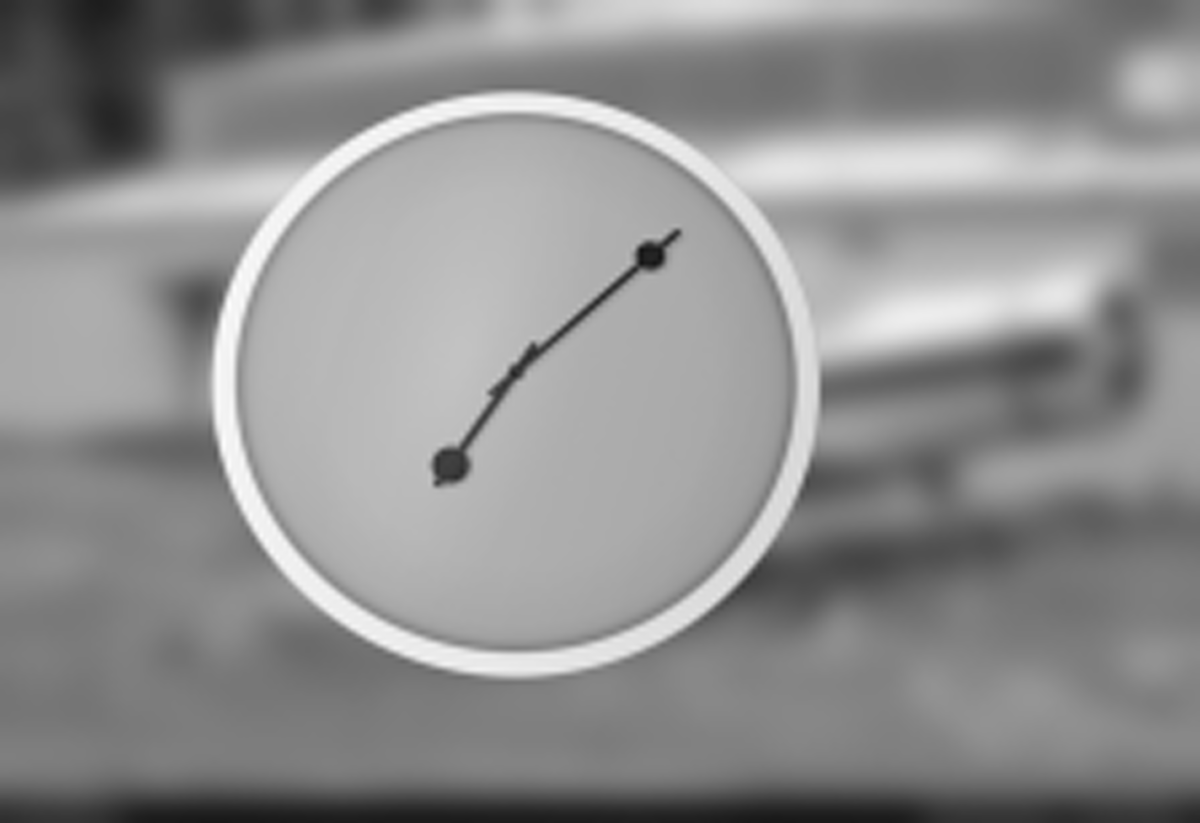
7 h 08 min
